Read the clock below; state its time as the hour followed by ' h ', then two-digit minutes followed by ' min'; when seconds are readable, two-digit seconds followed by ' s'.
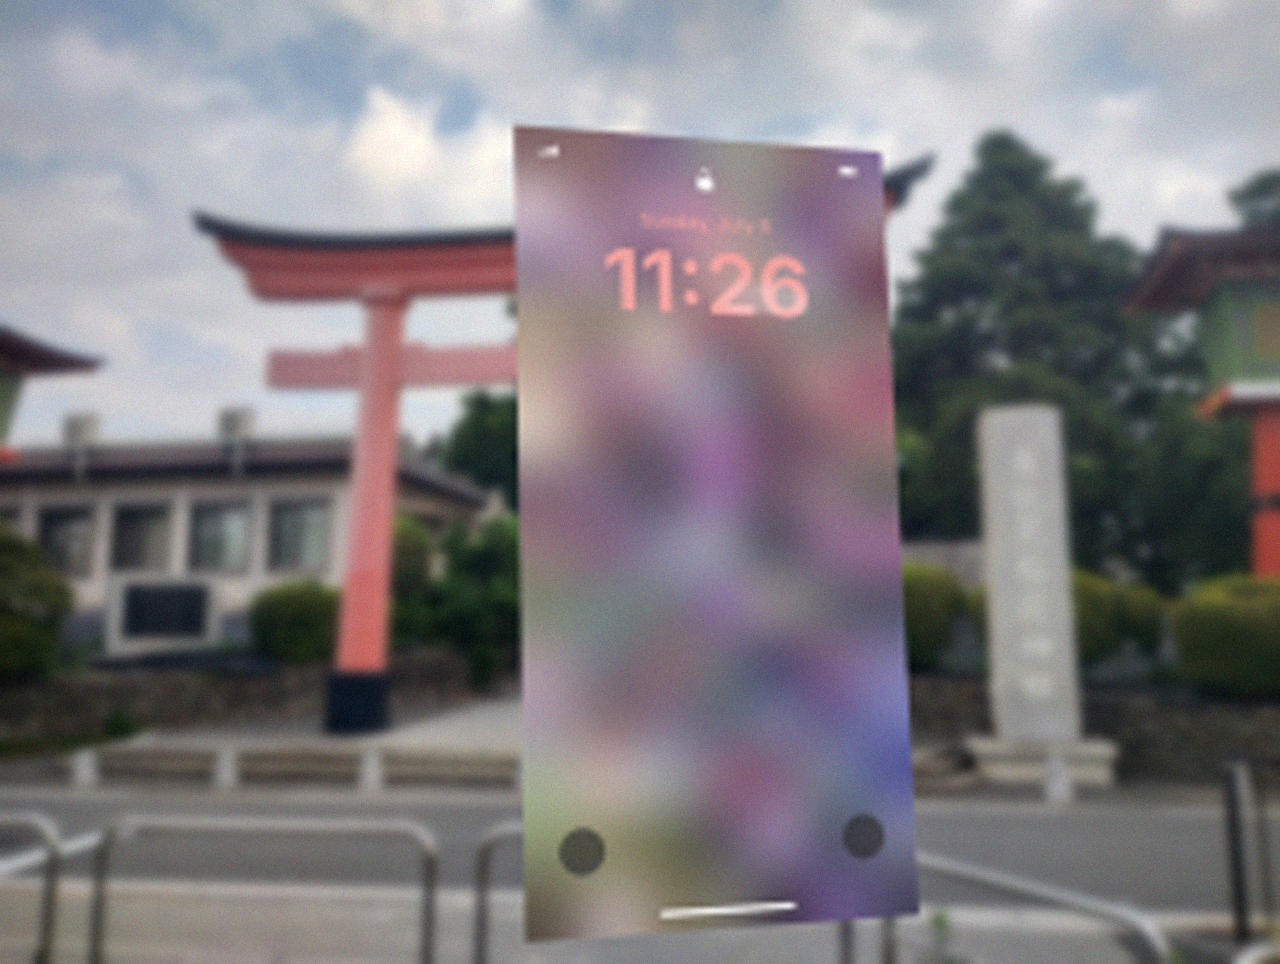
11 h 26 min
